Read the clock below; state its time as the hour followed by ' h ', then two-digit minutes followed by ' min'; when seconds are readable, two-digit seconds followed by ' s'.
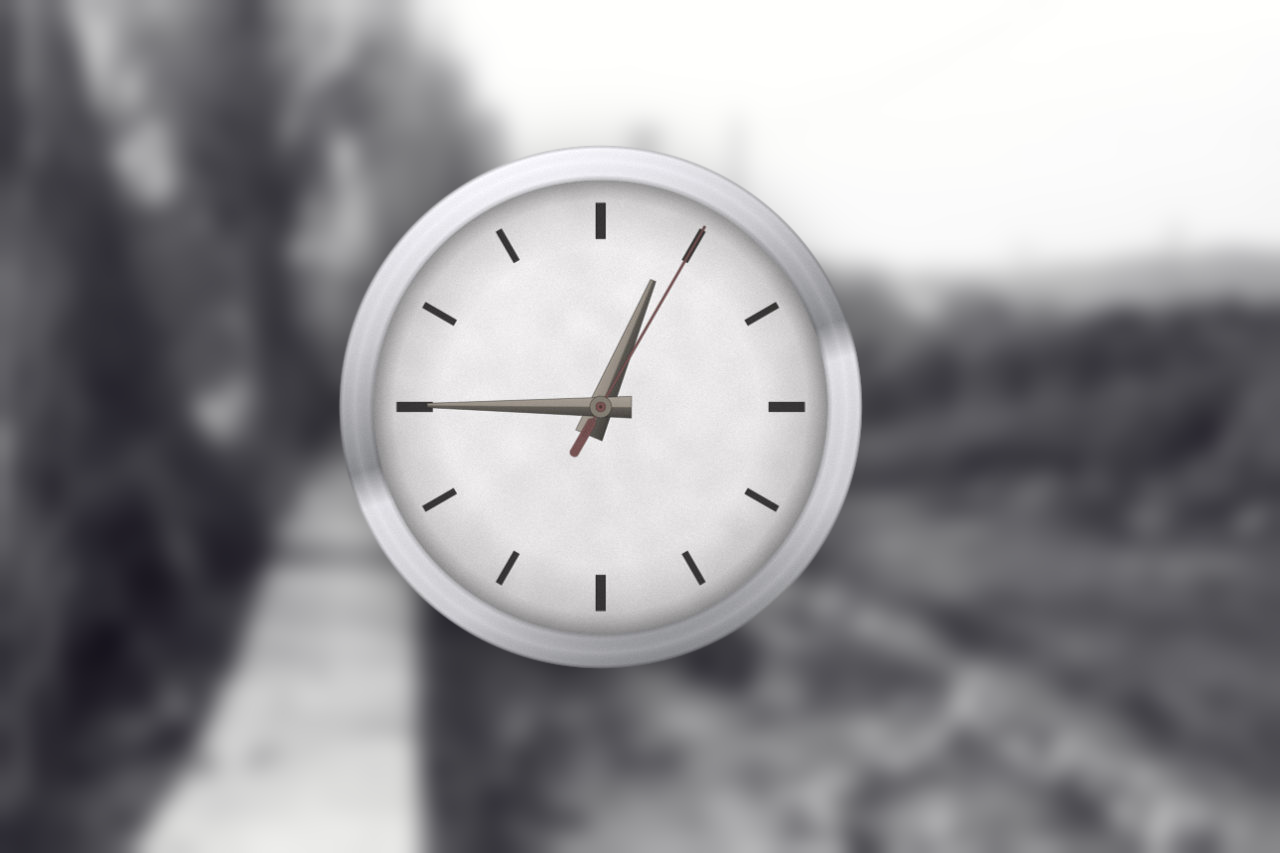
12 h 45 min 05 s
